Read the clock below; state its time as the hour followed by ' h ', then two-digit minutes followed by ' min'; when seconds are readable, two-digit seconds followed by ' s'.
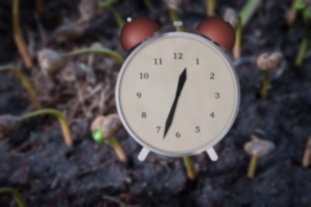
12 h 33 min
